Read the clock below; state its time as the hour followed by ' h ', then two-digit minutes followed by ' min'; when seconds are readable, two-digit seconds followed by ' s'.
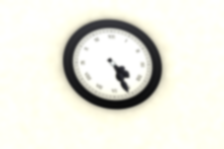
4 h 26 min
